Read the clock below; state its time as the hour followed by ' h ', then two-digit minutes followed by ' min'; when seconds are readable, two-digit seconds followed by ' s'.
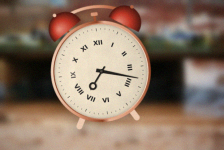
7 h 18 min
